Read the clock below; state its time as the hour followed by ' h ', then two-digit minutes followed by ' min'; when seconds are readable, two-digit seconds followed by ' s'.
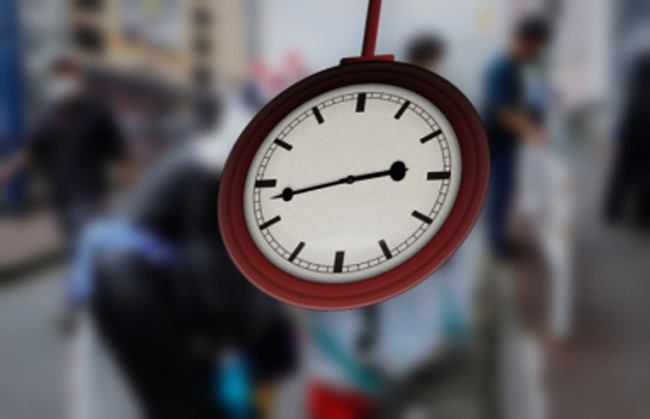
2 h 43 min
